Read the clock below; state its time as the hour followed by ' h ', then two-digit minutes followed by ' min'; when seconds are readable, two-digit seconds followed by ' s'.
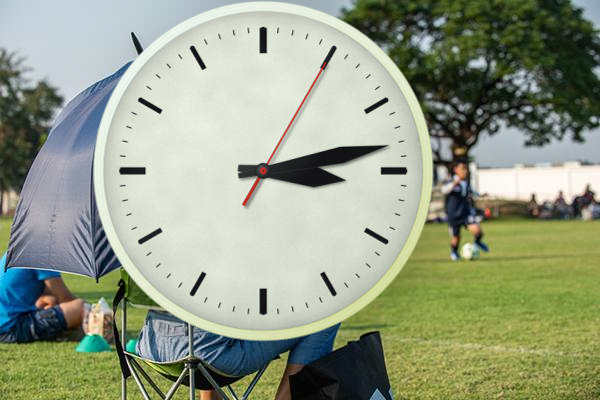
3 h 13 min 05 s
